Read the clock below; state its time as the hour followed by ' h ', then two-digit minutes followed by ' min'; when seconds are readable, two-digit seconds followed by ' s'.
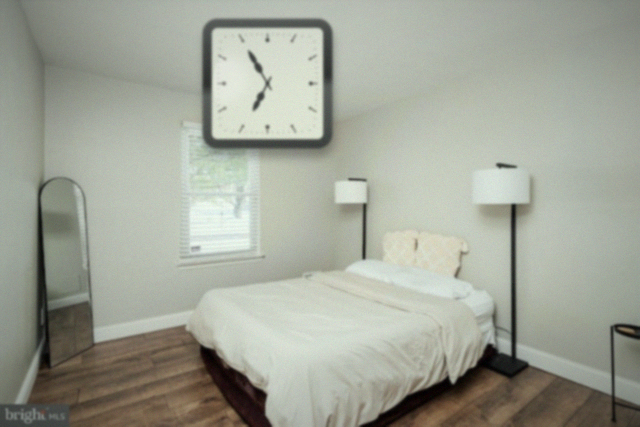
6 h 55 min
